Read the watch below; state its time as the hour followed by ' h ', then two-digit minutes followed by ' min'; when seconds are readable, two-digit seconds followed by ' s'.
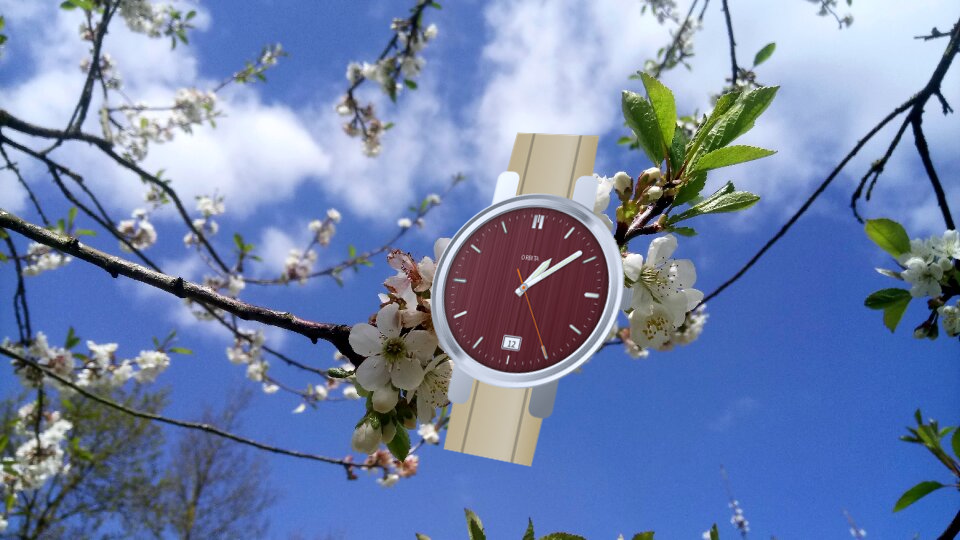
1 h 08 min 25 s
